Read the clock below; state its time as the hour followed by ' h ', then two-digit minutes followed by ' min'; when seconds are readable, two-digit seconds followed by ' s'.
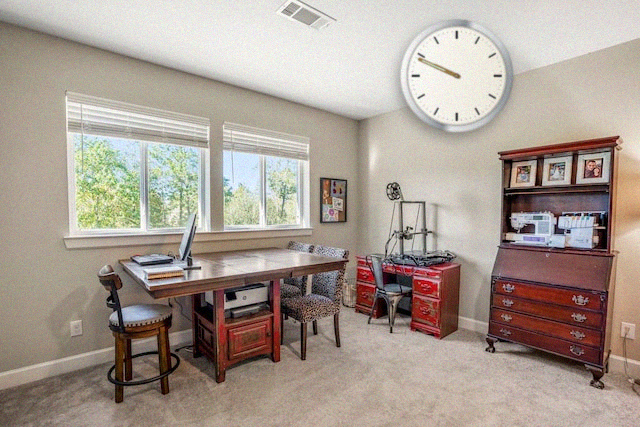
9 h 49 min
